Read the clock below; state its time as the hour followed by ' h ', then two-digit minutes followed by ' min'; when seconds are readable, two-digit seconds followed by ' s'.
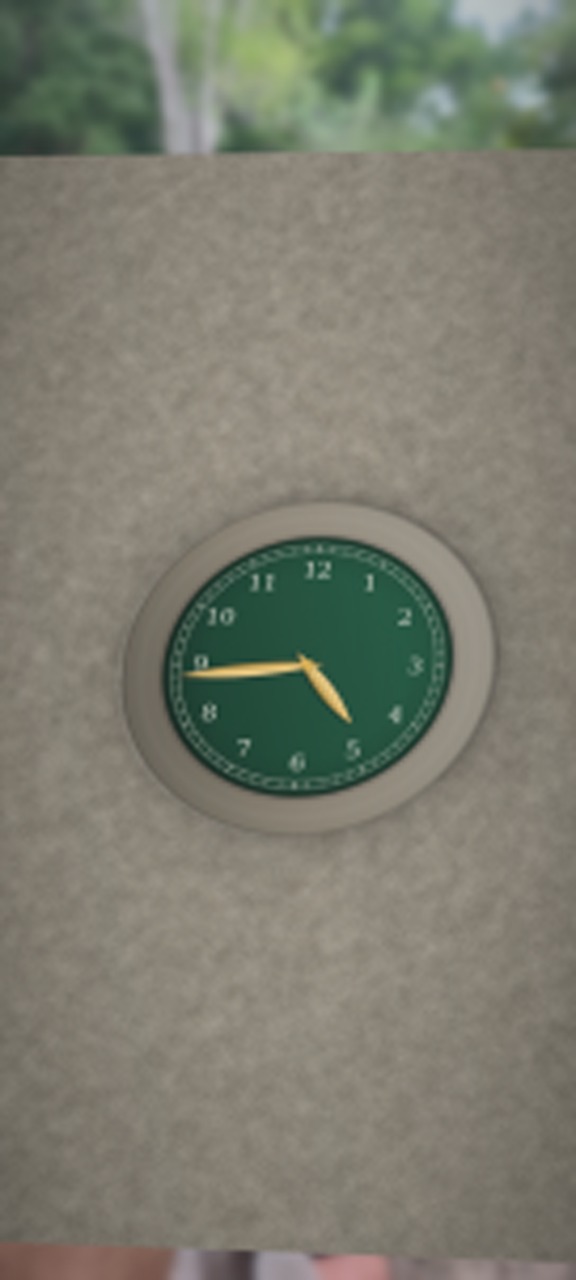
4 h 44 min
